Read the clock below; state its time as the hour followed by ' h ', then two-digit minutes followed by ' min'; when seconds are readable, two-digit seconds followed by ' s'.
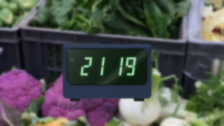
21 h 19 min
